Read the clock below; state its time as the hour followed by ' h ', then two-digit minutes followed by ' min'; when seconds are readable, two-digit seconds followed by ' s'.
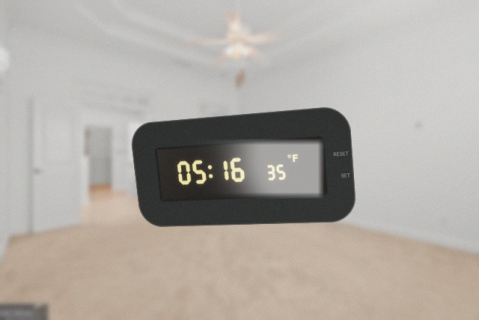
5 h 16 min
